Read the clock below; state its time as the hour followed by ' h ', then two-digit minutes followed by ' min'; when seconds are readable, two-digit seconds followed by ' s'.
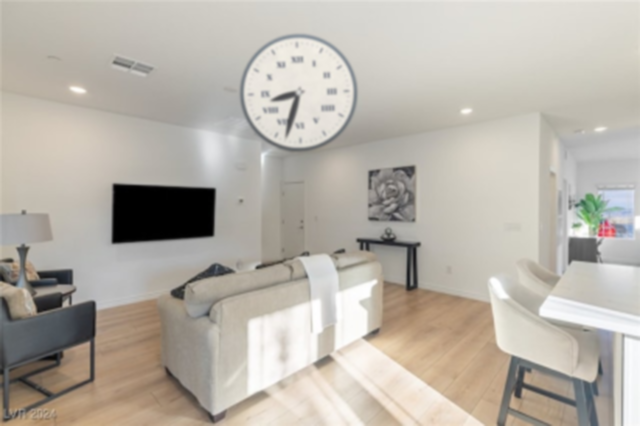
8 h 33 min
